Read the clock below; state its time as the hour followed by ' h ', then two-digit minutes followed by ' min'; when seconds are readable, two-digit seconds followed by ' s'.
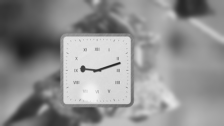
9 h 12 min
